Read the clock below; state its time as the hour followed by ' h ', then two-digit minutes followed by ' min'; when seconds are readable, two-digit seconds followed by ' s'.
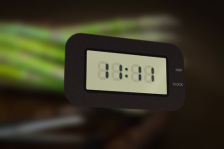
11 h 11 min
